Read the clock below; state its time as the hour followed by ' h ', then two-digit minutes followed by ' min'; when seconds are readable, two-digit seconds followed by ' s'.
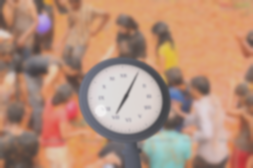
7 h 05 min
